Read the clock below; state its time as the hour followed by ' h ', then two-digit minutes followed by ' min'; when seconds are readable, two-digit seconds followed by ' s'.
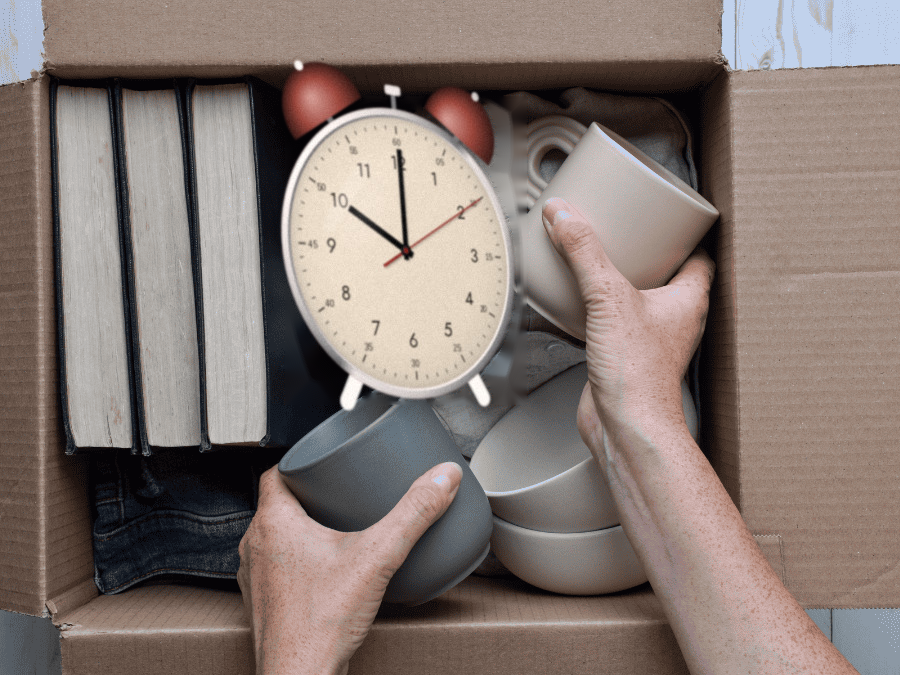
10 h 00 min 10 s
